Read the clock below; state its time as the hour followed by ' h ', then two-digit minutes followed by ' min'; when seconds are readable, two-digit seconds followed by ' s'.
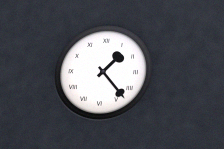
1 h 23 min
